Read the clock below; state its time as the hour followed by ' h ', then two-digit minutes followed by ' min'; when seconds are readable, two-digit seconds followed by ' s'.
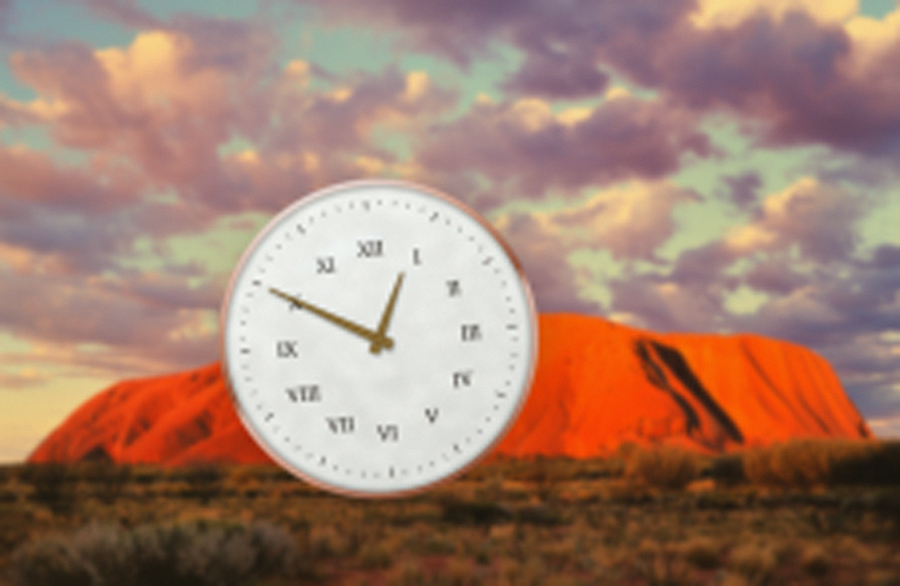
12 h 50 min
